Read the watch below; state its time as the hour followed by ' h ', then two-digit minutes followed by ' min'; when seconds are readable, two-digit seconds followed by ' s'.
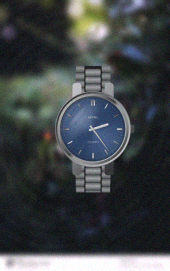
2 h 24 min
